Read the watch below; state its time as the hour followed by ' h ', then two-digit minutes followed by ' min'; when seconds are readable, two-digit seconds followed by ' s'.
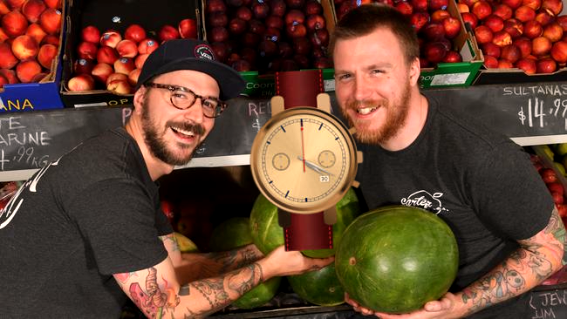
4 h 20 min
